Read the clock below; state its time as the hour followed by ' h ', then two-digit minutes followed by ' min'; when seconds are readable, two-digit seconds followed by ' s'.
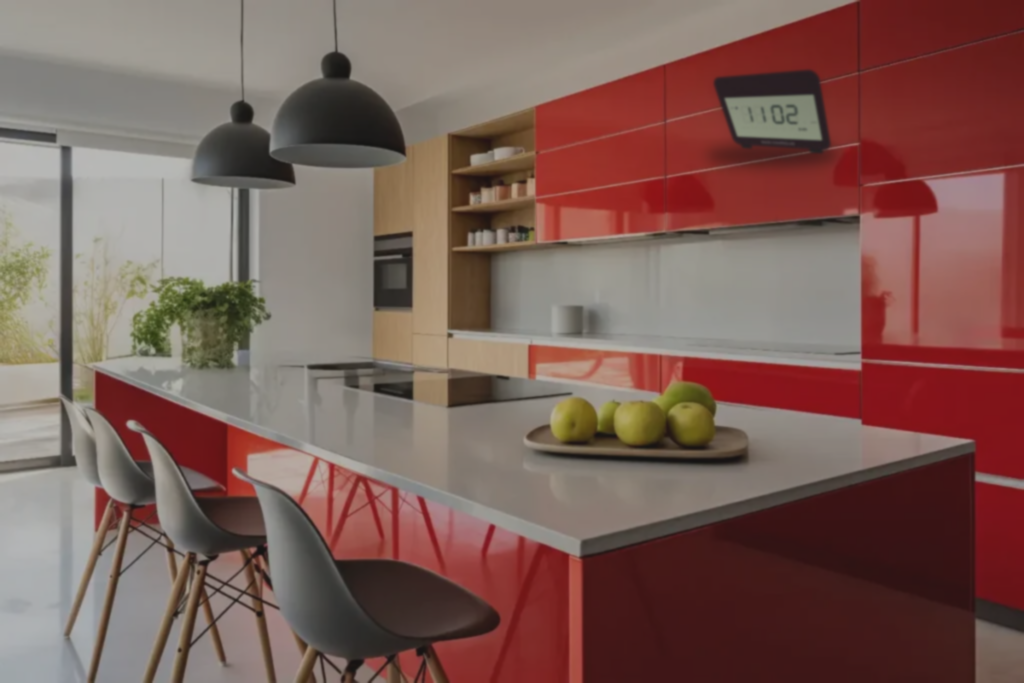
11 h 02 min
